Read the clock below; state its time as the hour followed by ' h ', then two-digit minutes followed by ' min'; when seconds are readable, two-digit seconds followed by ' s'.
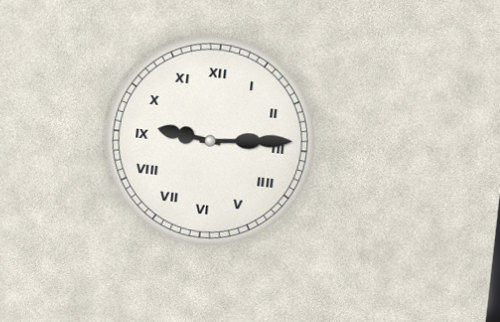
9 h 14 min
